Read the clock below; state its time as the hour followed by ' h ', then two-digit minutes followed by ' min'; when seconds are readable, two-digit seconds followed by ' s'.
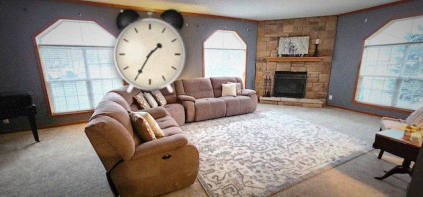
1 h 35 min
